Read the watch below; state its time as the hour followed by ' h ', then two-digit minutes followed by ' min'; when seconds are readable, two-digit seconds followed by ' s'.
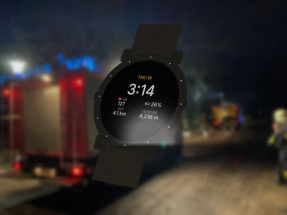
3 h 14 min
